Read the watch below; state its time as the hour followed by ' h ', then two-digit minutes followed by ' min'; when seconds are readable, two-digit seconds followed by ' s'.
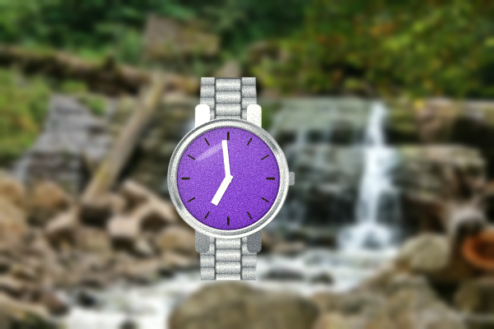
6 h 59 min
